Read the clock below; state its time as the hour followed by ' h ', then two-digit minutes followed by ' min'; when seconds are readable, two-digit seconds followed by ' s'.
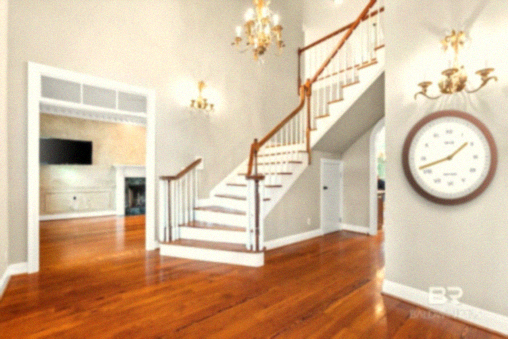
1 h 42 min
